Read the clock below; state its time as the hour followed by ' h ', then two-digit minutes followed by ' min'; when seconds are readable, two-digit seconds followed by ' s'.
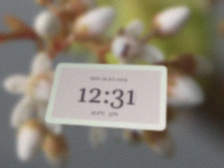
12 h 31 min
